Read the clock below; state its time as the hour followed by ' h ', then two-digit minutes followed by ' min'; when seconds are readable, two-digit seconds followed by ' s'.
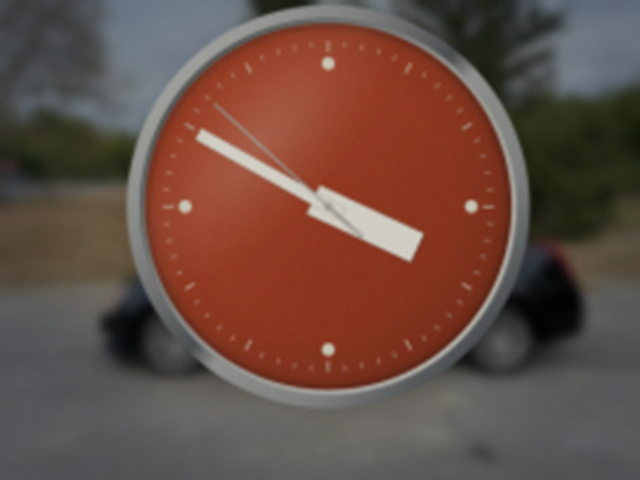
3 h 49 min 52 s
